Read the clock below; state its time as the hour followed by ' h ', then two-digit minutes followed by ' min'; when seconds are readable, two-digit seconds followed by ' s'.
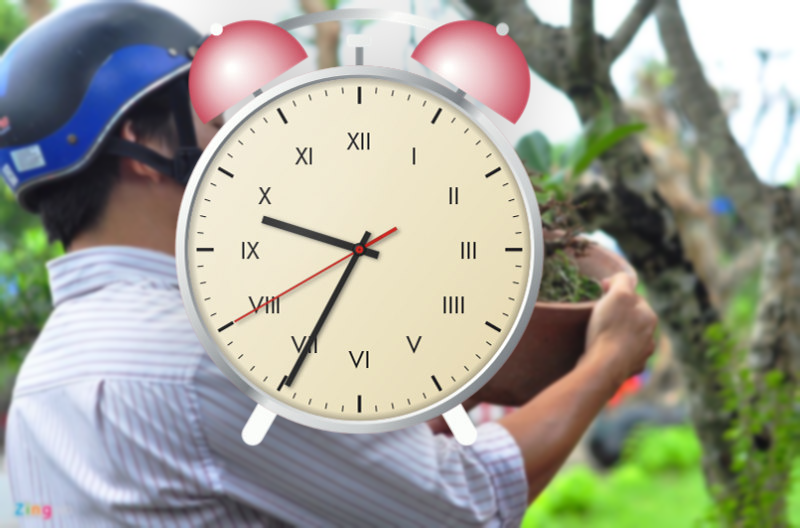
9 h 34 min 40 s
